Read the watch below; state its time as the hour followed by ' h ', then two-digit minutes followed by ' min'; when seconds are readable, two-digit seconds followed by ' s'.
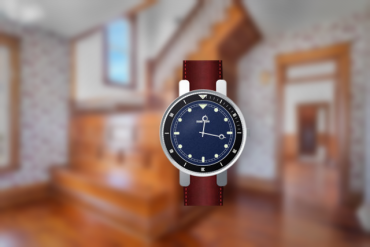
12 h 17 min
